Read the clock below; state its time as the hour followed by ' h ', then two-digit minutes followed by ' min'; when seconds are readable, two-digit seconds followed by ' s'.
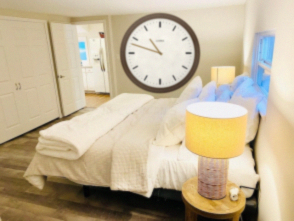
10 h 48 min
